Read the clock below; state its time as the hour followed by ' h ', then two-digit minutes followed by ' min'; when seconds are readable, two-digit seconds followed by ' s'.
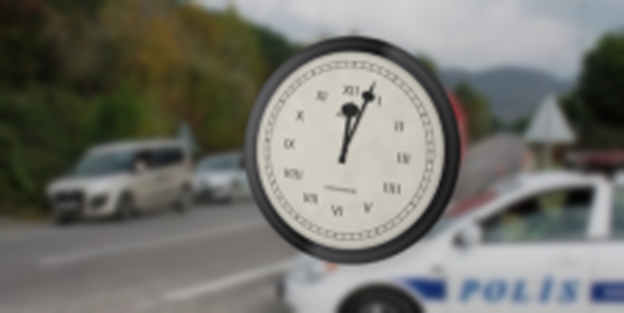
12 h 03 min
